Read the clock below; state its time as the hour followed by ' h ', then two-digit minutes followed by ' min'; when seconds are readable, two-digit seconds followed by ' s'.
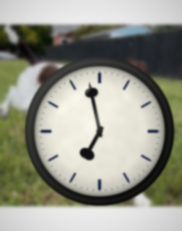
6 h 58 min
